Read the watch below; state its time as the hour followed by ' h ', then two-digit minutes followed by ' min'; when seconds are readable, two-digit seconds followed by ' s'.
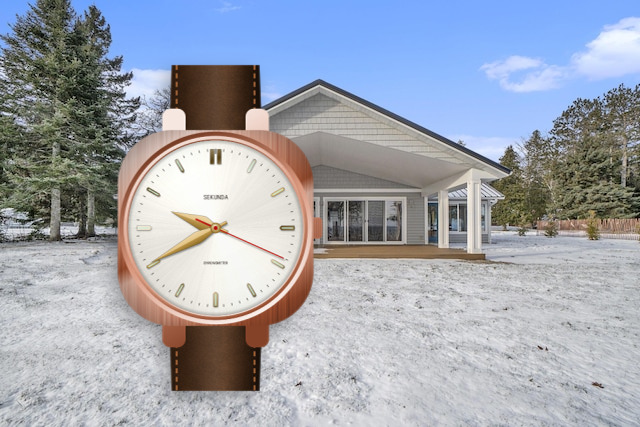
9 h 40 min 19 s
